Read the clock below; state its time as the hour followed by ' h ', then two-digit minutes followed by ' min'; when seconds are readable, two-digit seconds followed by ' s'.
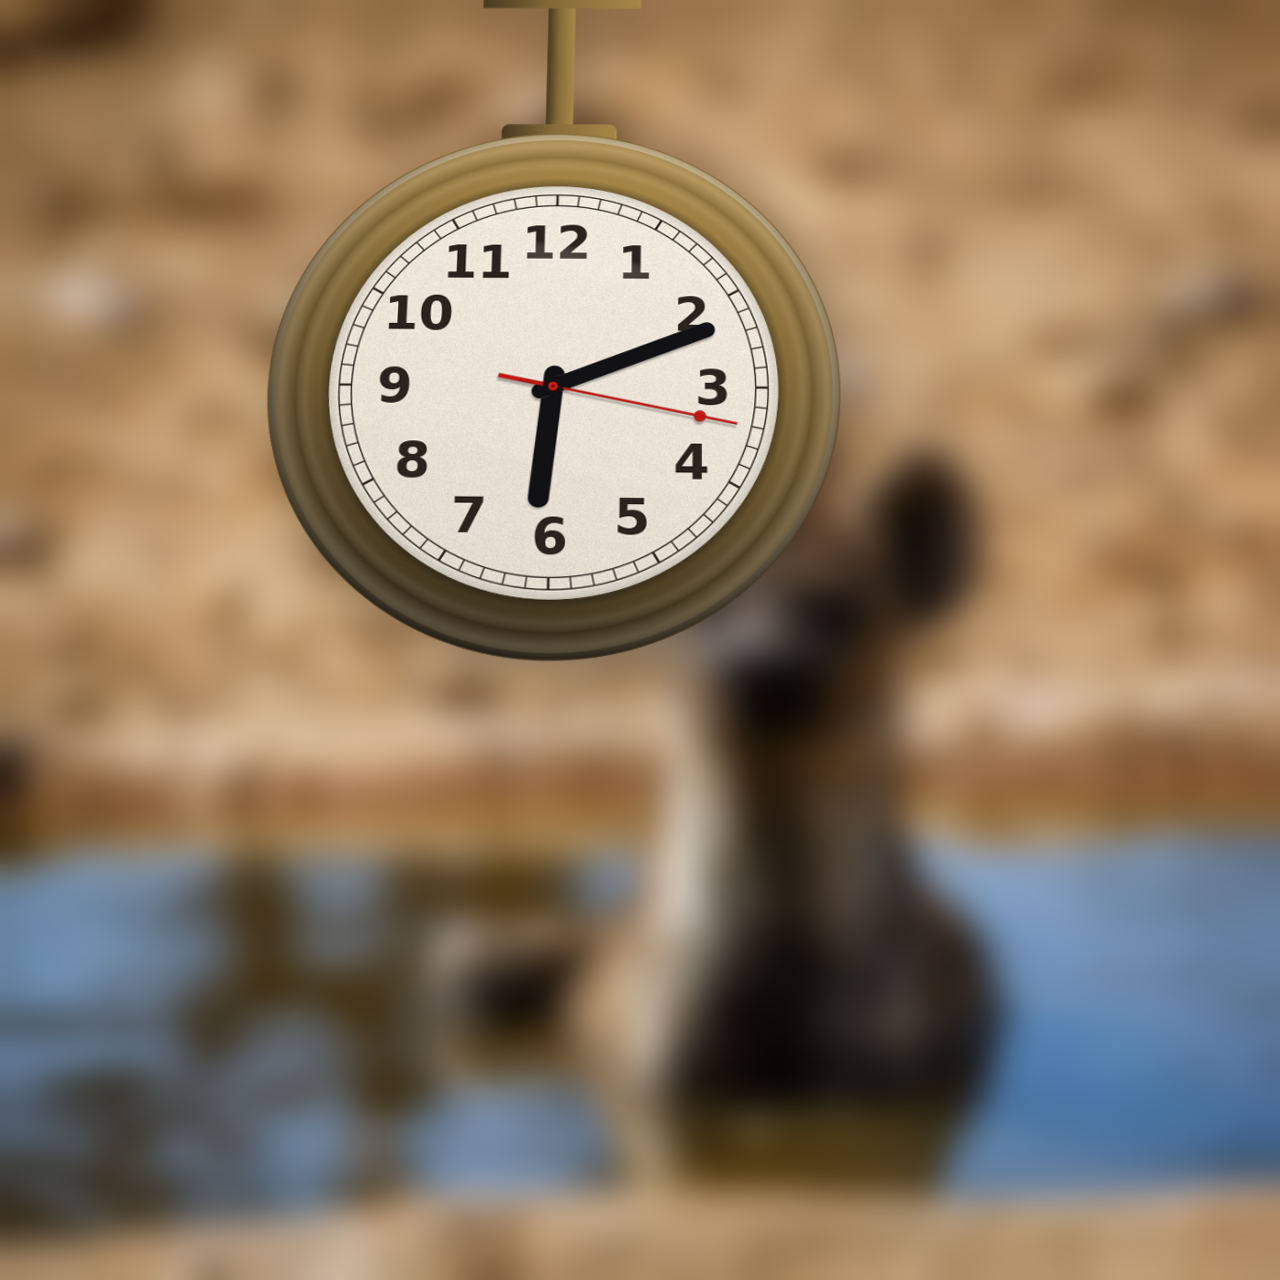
6 h 11 min 17 s
